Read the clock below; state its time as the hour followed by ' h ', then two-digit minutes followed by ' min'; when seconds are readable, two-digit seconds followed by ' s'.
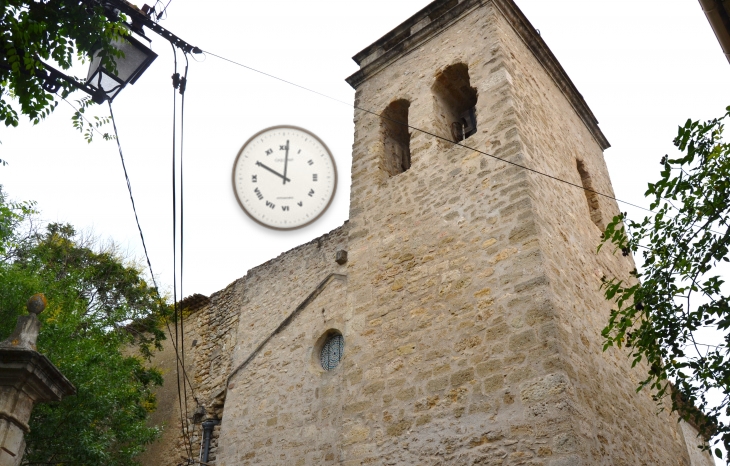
10 h 01 min
